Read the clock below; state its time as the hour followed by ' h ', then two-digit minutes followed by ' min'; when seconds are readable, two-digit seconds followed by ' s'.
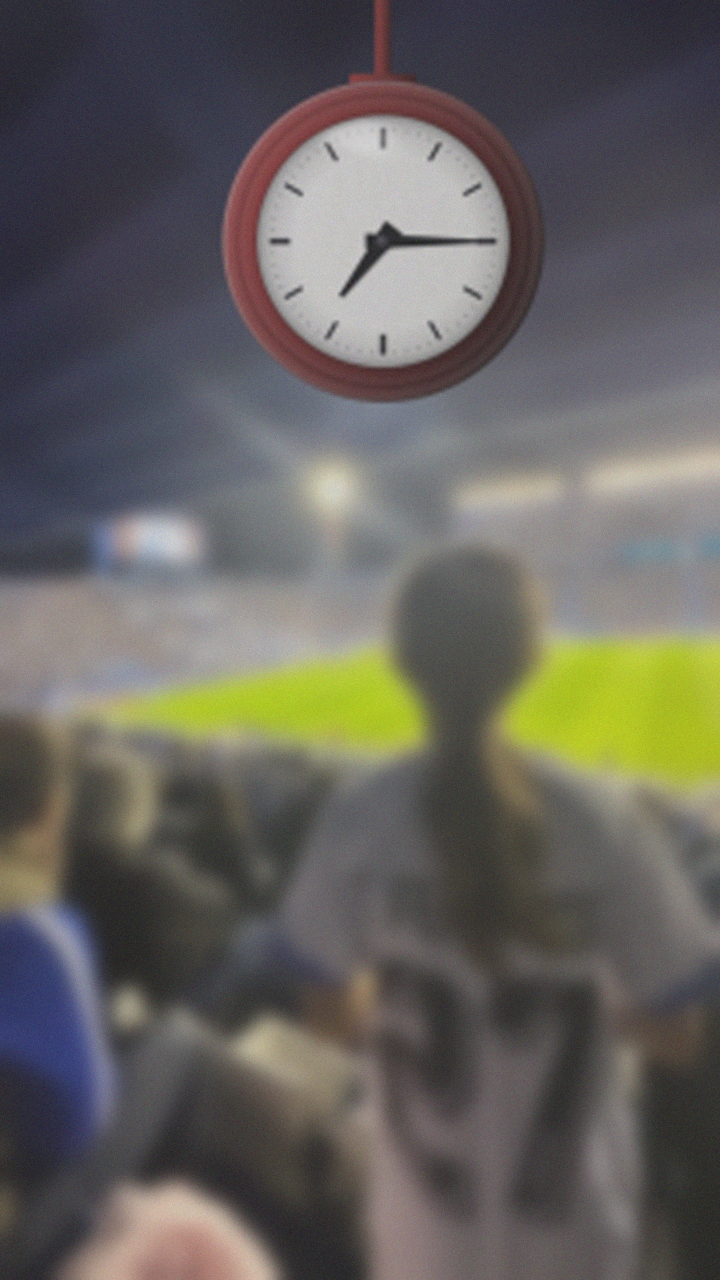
7 h 15 min
